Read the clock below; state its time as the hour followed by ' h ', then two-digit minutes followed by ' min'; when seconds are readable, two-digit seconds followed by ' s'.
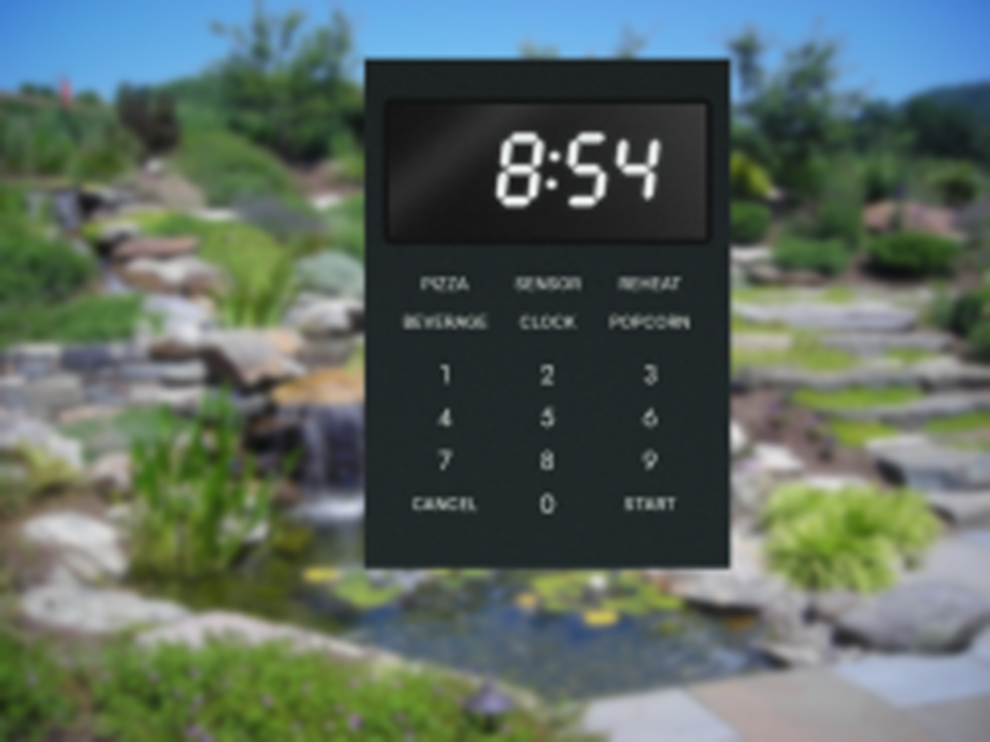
8 h 54 min
